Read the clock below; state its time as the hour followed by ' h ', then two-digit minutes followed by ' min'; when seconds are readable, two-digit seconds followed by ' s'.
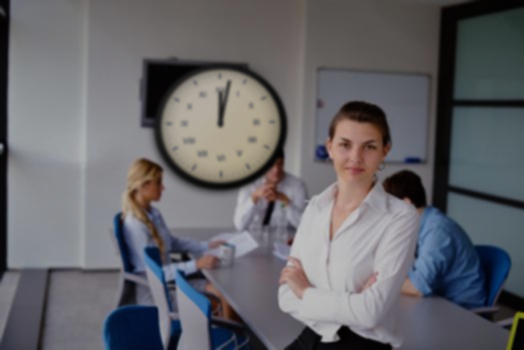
12 h 02 min
